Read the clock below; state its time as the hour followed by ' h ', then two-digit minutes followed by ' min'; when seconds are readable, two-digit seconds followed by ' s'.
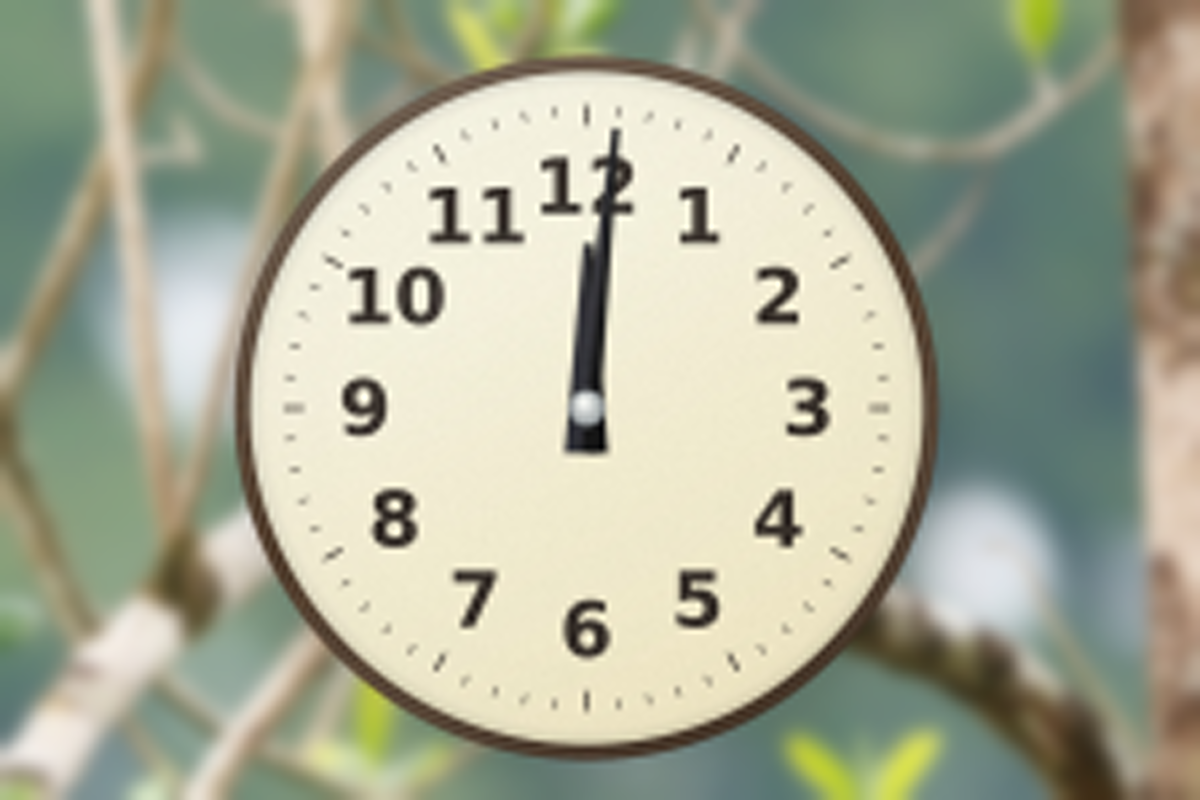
12 h 01 min
